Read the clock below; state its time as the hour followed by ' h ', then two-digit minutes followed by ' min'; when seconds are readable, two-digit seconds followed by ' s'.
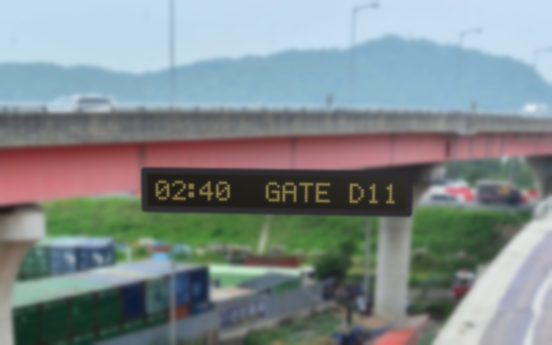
2 h 40 min
